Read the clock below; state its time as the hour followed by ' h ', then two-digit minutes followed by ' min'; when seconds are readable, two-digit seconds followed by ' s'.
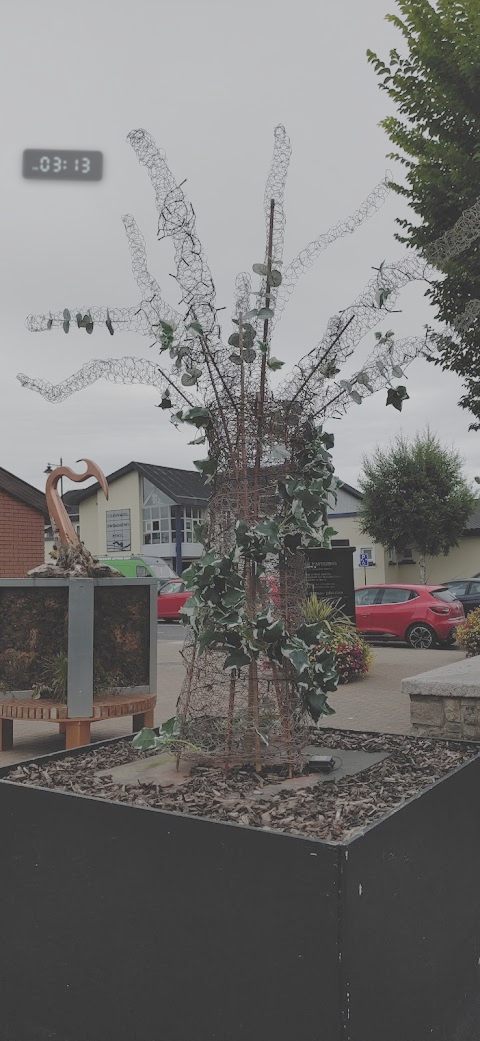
3 h 13 min
